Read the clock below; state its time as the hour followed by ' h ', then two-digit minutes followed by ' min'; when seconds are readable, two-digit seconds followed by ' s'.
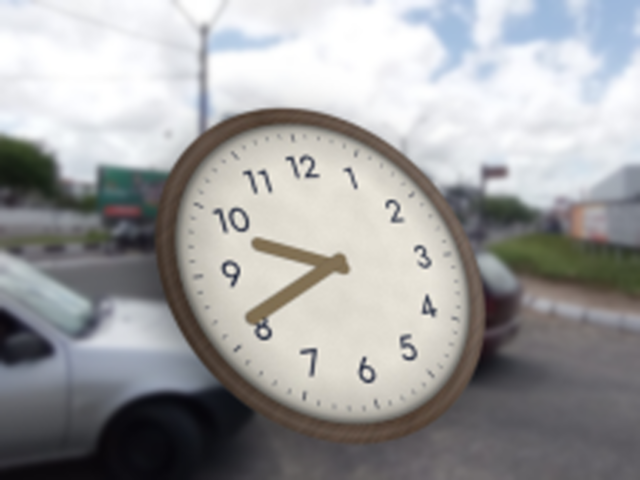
9 h 41 min
